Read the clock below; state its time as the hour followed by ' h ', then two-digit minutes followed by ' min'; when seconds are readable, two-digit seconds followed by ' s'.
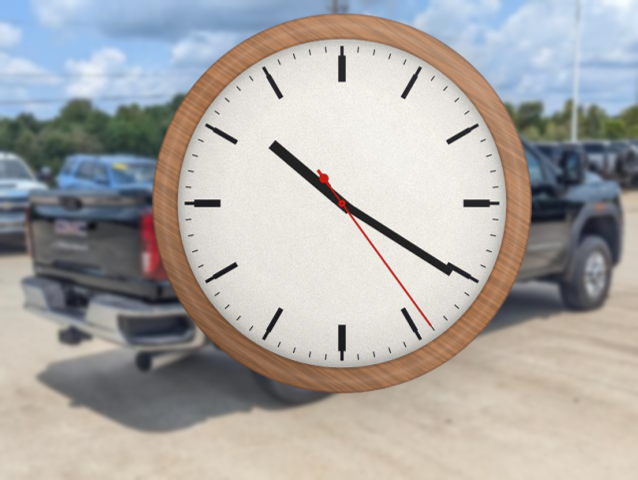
10 h 20 min 24 s
